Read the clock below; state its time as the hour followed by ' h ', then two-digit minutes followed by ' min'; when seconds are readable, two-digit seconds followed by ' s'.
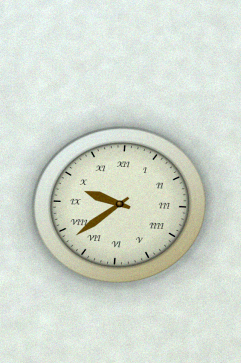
9 h 38 min
